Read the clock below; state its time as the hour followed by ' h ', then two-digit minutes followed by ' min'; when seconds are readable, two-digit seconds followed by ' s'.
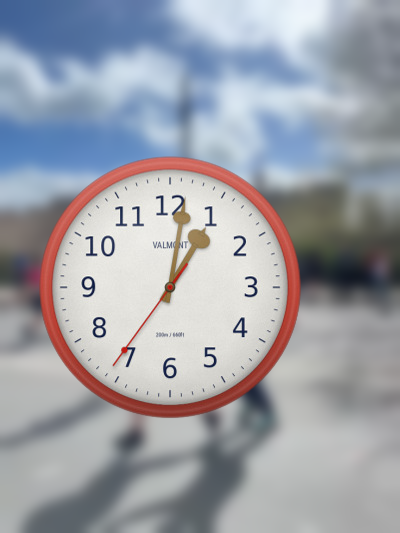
1 h 01 min 36 s
